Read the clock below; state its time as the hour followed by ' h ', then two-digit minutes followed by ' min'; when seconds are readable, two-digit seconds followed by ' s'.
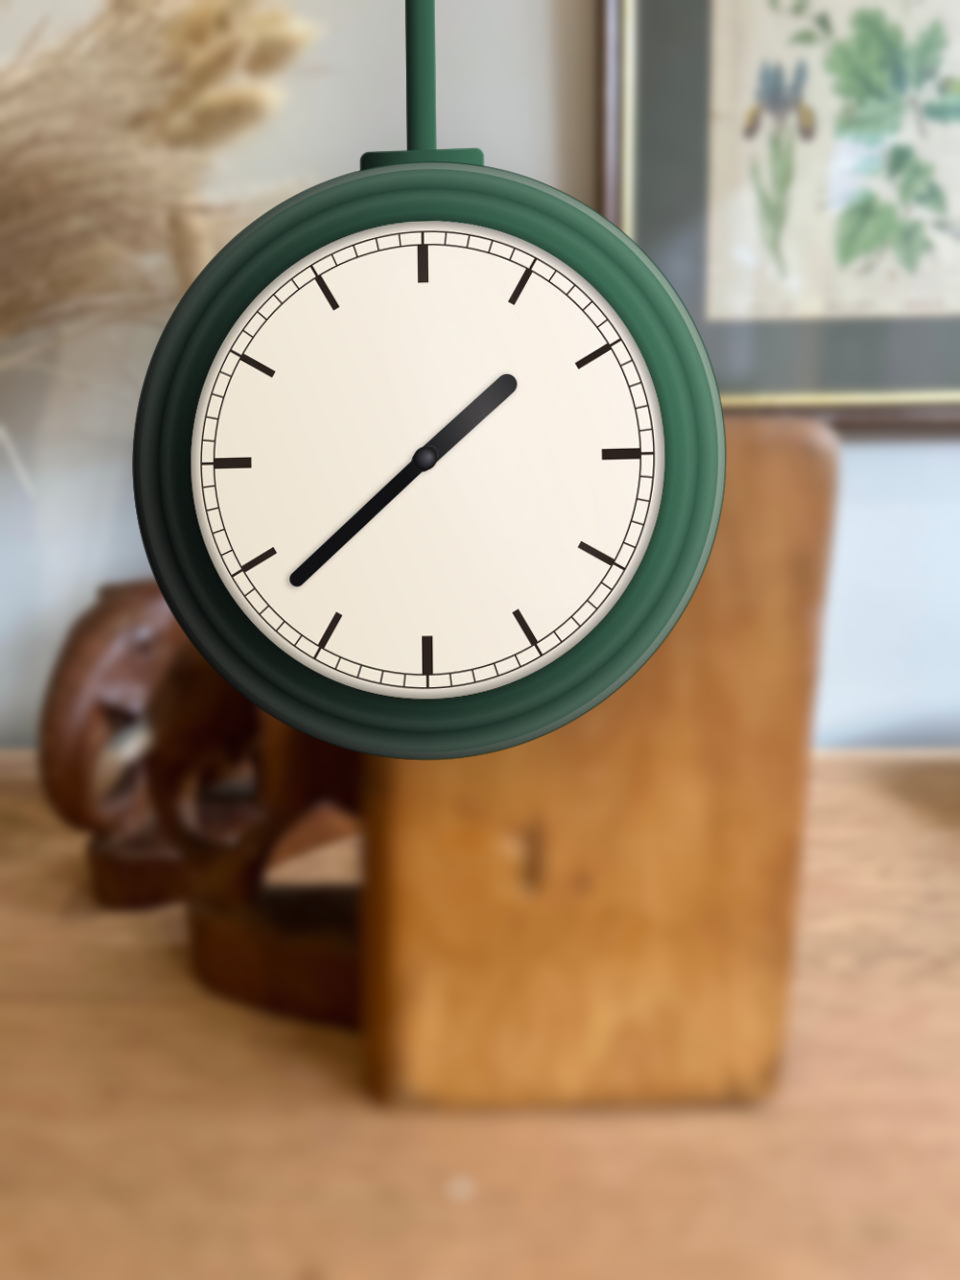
1 h 38 min
